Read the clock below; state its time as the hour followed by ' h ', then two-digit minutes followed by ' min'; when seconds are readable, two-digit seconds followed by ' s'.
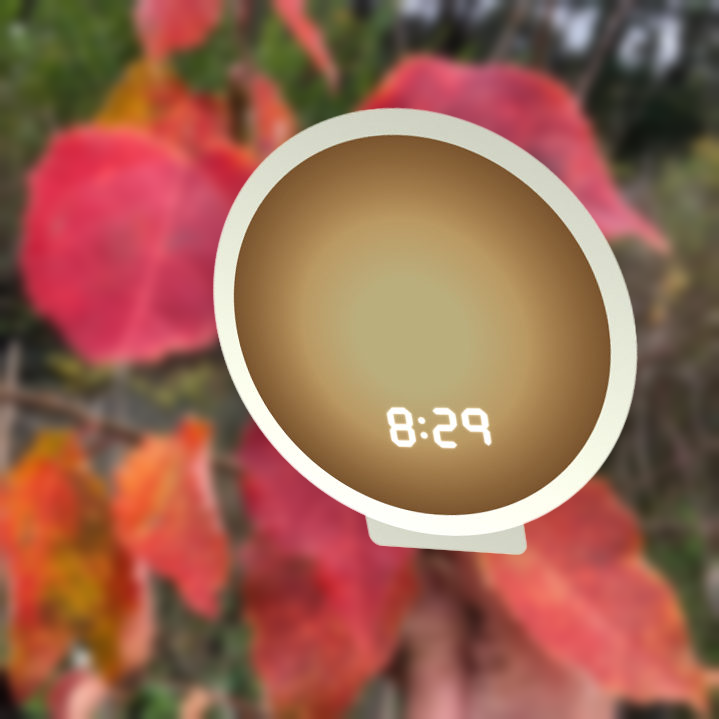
8 h 29 min
